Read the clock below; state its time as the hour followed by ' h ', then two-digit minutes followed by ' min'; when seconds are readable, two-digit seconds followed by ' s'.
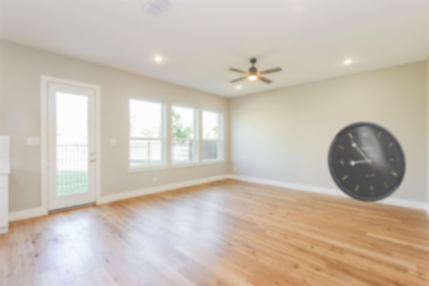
8 h 54 min
